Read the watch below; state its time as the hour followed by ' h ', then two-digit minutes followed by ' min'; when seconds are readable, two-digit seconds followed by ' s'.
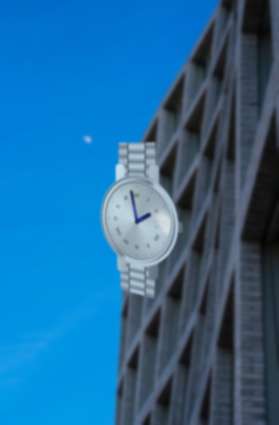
1 h 58 min
